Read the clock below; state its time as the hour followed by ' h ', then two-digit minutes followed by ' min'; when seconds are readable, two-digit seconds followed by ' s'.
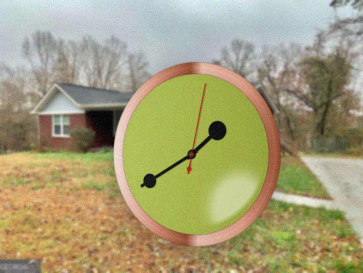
1 h 40 min 02 s
